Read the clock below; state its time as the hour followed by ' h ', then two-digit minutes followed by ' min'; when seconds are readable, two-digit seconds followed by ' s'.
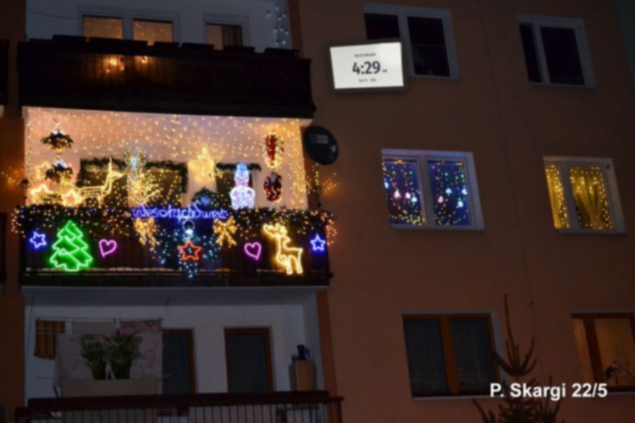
4 h 29 min
